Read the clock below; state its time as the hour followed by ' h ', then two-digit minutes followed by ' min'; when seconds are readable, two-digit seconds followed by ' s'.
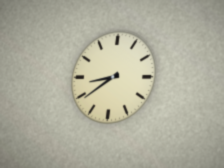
8 h 39 min
